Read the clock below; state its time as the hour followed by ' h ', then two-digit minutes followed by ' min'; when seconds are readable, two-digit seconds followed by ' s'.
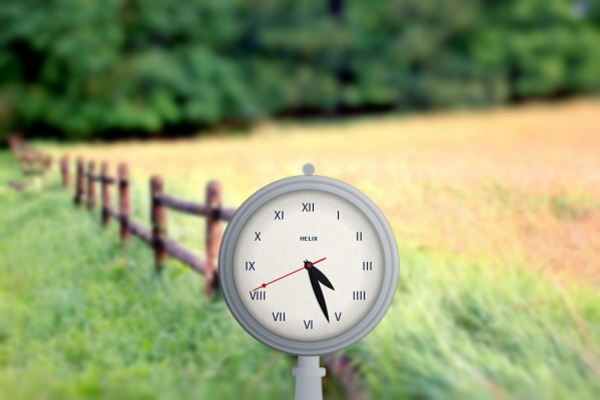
4 h 26 min 41 s
